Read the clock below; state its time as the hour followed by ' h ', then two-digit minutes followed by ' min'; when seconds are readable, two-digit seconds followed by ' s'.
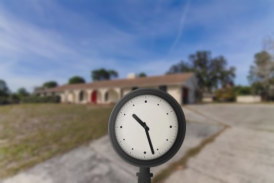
10 h 27 min
